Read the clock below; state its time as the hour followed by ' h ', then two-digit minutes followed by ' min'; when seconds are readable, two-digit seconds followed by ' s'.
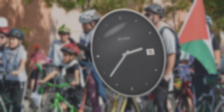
2 h 38 min
